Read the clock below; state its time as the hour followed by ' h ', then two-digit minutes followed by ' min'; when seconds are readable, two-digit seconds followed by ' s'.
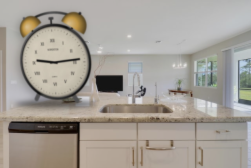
9 h 14 min
